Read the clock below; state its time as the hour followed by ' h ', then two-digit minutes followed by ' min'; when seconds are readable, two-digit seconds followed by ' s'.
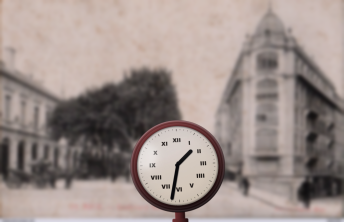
1 h 32 min
